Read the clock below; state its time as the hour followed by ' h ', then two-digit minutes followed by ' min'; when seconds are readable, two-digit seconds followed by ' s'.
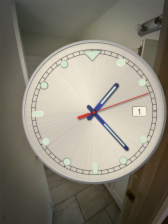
1 h 23 min 12 s
